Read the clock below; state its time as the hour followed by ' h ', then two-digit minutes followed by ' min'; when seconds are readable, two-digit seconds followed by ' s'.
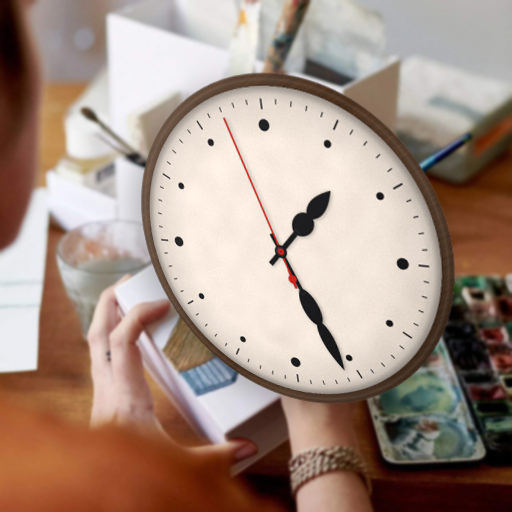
1 h 25 min 57 s
